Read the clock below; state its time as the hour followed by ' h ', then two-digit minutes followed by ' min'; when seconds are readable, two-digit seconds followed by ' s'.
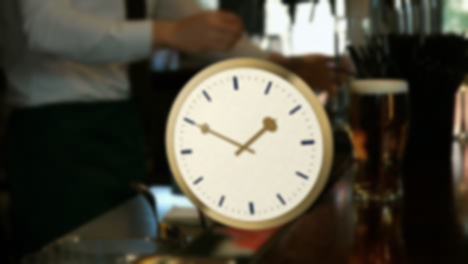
1 h 50 min
